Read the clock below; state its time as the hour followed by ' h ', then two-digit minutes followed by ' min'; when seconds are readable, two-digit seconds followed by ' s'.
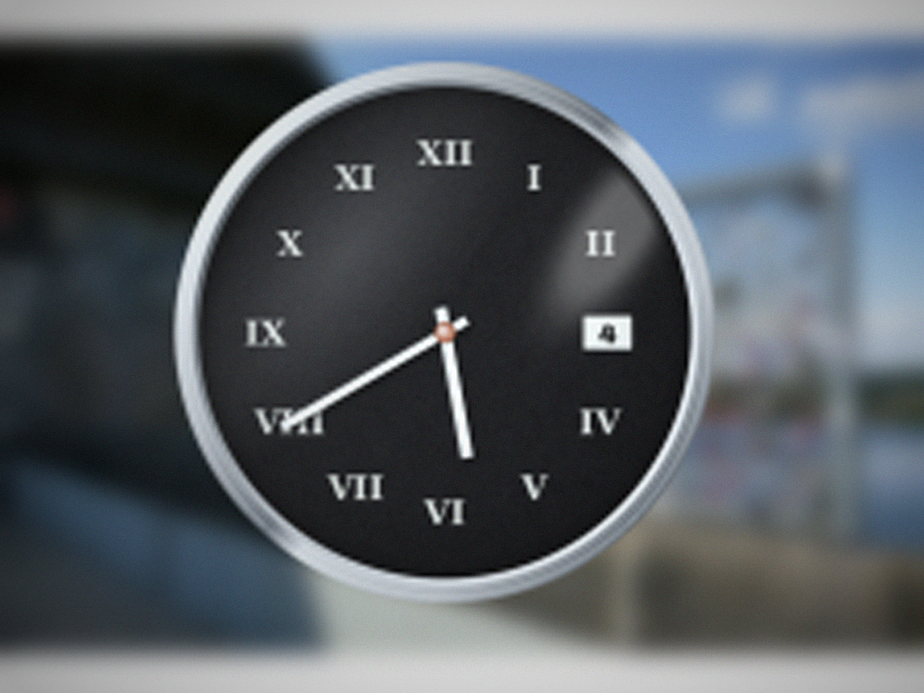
5 h 40 min
